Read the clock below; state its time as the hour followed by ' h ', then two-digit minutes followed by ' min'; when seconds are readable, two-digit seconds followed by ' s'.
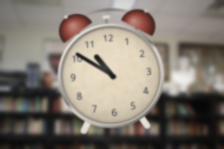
10 h 51 min
